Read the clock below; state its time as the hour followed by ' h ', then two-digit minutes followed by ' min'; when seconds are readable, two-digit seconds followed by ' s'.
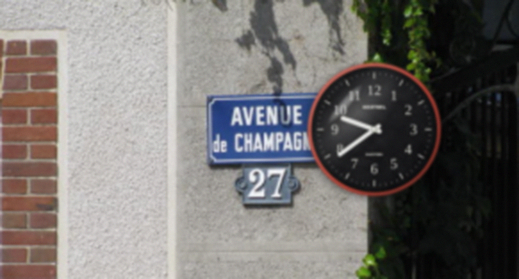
9 h 39 min
